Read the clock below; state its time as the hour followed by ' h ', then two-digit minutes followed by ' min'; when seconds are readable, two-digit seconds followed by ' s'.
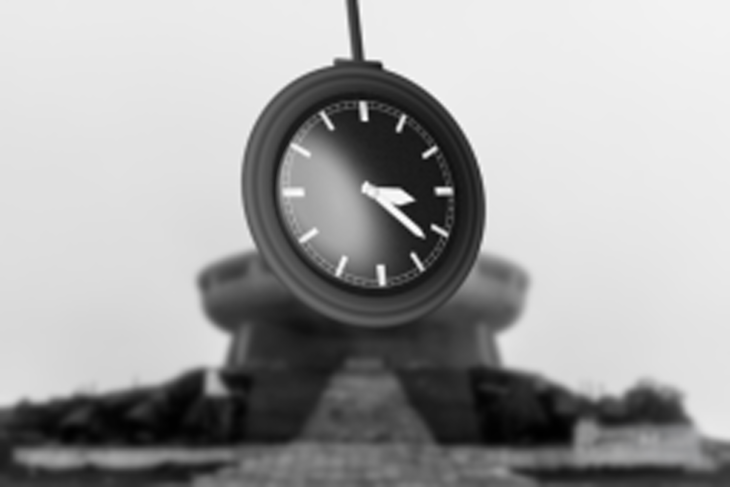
3 h 22 min
